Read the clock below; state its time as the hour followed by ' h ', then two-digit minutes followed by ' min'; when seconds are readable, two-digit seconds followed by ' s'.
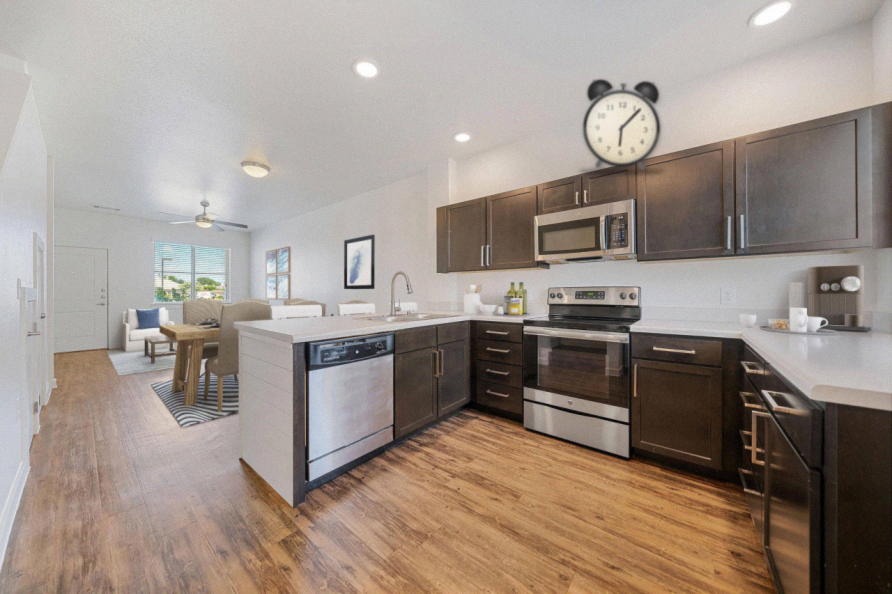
6 h 07 min
